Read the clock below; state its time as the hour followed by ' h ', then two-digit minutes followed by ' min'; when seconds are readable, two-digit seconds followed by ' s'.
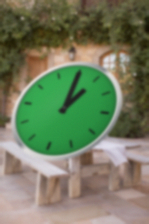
1 h 00 min
